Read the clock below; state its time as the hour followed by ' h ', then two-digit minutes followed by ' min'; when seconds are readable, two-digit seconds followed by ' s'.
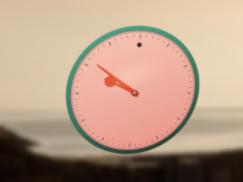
9 h 51 min
